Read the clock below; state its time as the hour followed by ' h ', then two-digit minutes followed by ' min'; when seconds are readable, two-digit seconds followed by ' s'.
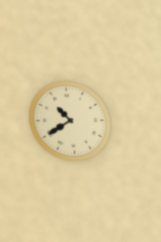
10 h 40 min
